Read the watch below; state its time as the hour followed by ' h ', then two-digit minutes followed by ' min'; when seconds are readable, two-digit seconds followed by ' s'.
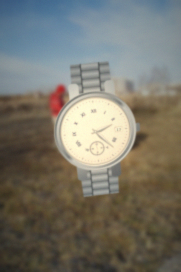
2 h 23 min
